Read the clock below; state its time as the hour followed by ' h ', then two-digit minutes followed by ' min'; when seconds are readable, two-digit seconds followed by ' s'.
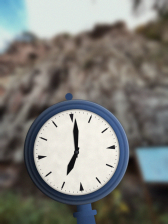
7 h 01 min
